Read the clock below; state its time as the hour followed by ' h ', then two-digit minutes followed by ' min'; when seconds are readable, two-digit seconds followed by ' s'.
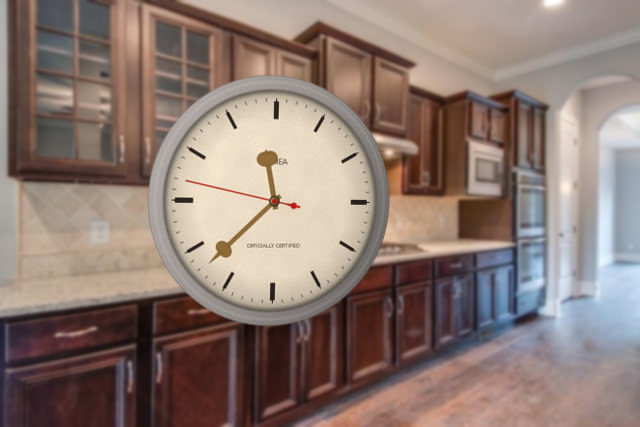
11 h 37 min 47 s
